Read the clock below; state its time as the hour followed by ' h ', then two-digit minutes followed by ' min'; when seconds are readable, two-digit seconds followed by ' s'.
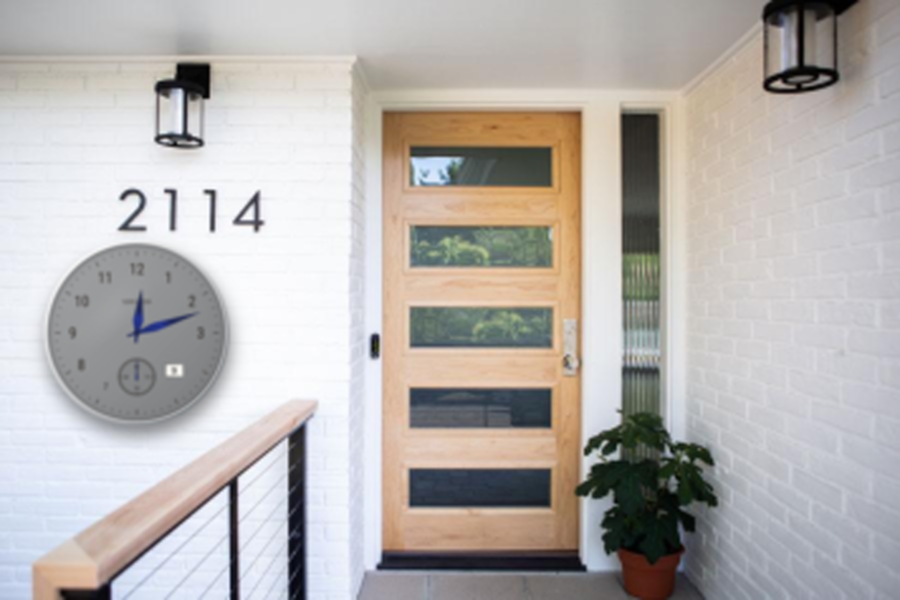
12 h 12 min
